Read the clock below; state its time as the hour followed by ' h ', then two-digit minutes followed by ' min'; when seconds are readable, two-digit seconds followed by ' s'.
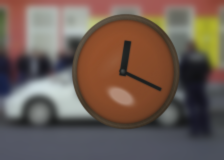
12 h 19 min
